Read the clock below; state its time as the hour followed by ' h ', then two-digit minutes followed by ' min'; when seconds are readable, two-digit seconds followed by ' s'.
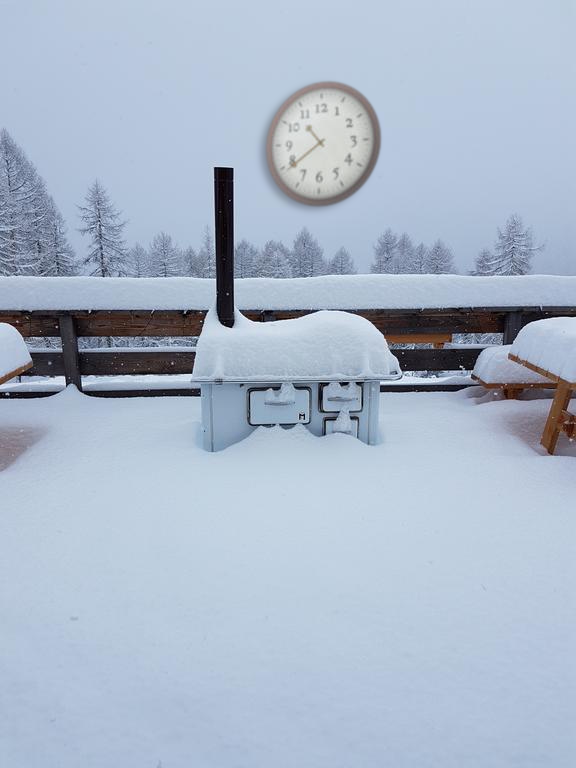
10 h 39 min
